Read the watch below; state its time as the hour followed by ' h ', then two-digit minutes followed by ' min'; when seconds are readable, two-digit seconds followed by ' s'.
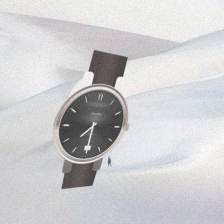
7 h 30 min
